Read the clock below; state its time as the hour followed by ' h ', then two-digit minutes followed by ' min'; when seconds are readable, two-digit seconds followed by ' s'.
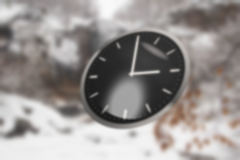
3 h 00 min
